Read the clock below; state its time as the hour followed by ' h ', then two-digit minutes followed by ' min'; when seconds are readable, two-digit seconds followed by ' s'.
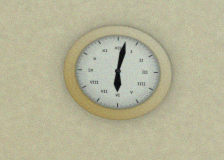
6 h 02 min
